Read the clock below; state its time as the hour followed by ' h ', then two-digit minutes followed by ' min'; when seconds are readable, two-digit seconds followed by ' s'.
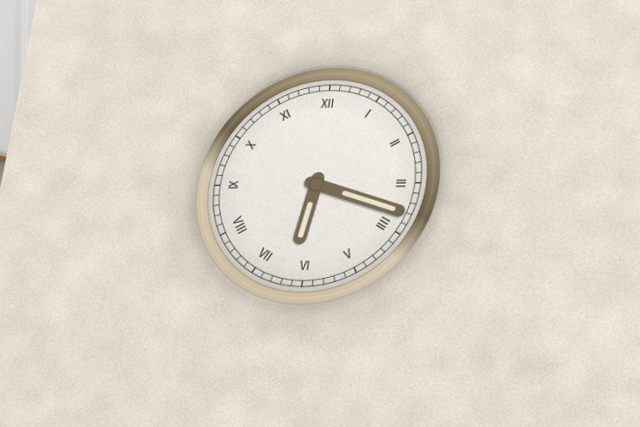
6 h 18 min
